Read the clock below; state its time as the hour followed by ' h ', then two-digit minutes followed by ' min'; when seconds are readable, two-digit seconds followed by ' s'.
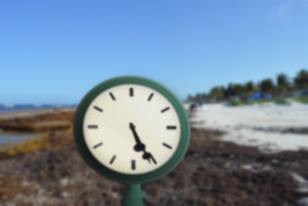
5 h 26 min
